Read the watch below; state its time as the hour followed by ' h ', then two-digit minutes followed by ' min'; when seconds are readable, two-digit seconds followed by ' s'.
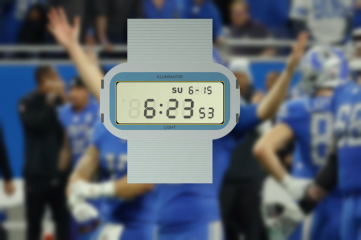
6 h 23 min 53 s
